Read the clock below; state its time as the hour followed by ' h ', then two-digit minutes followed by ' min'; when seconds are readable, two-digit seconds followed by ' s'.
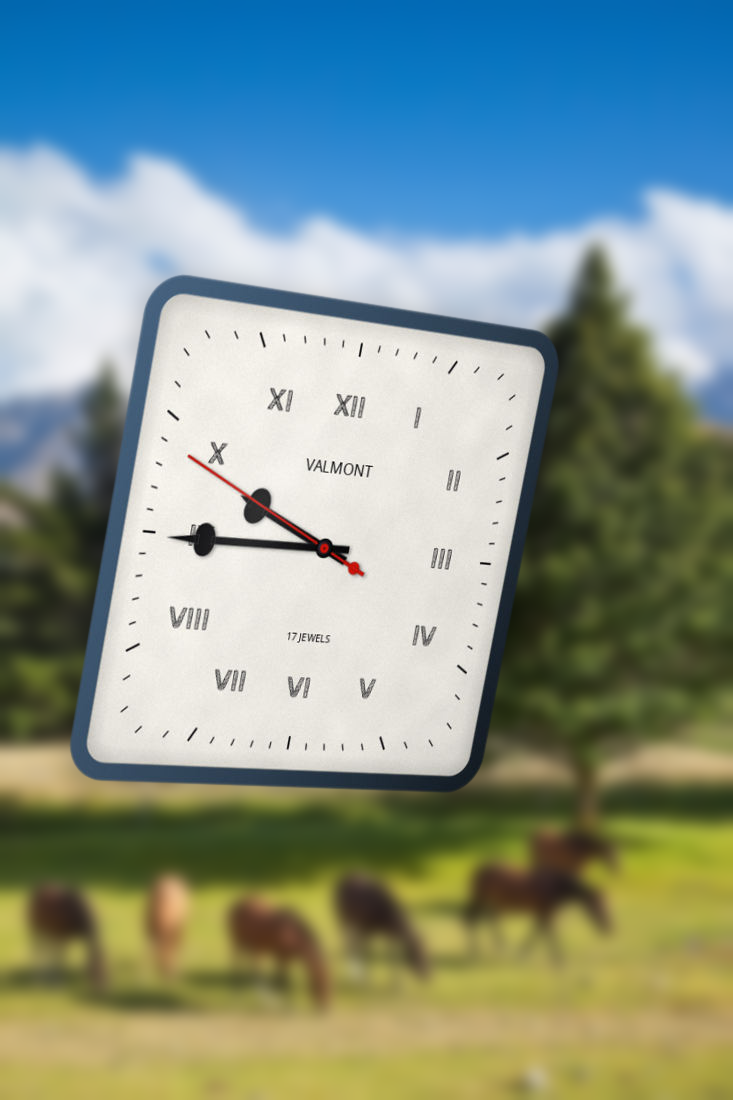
9 h 44 min 49 s
